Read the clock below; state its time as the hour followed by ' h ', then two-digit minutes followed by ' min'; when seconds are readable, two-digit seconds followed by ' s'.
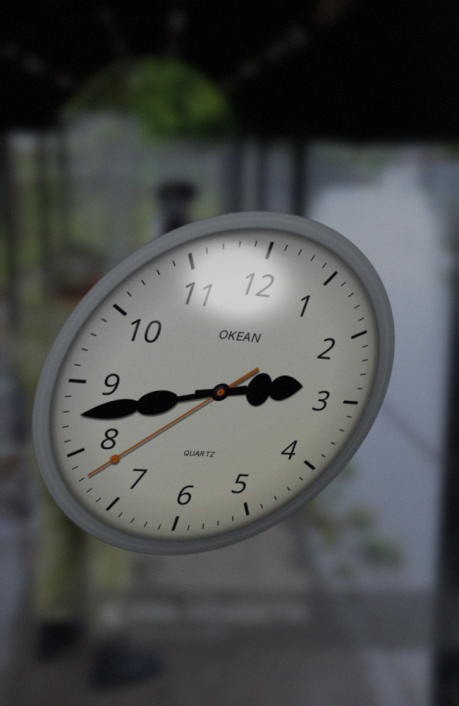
2 h 42 min 38 s
